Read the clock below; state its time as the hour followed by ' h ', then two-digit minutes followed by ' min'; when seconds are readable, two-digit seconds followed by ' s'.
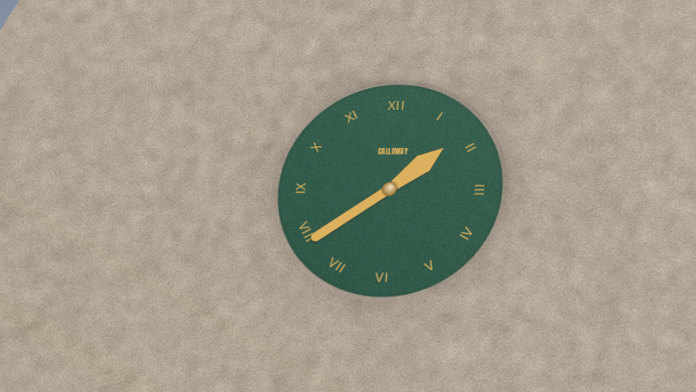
1 h 39 min
